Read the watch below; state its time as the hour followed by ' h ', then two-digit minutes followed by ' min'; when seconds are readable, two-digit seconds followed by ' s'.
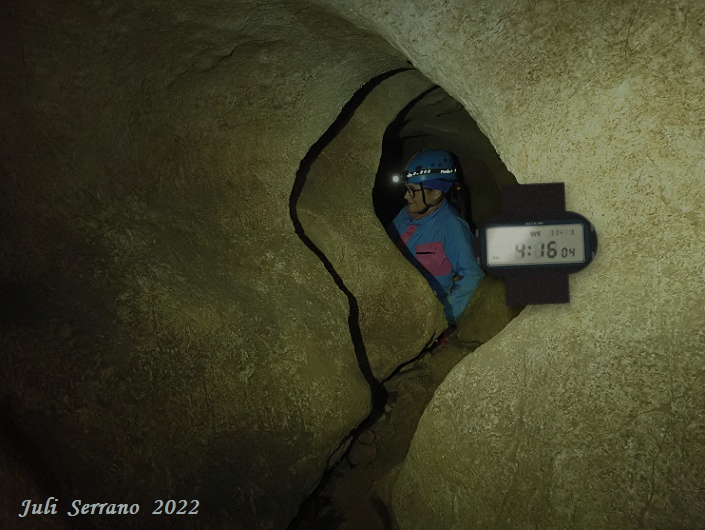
4 h 16 min 04 s
